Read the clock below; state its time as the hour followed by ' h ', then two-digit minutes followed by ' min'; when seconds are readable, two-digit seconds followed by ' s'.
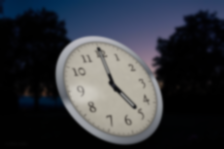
5 h 00 min
